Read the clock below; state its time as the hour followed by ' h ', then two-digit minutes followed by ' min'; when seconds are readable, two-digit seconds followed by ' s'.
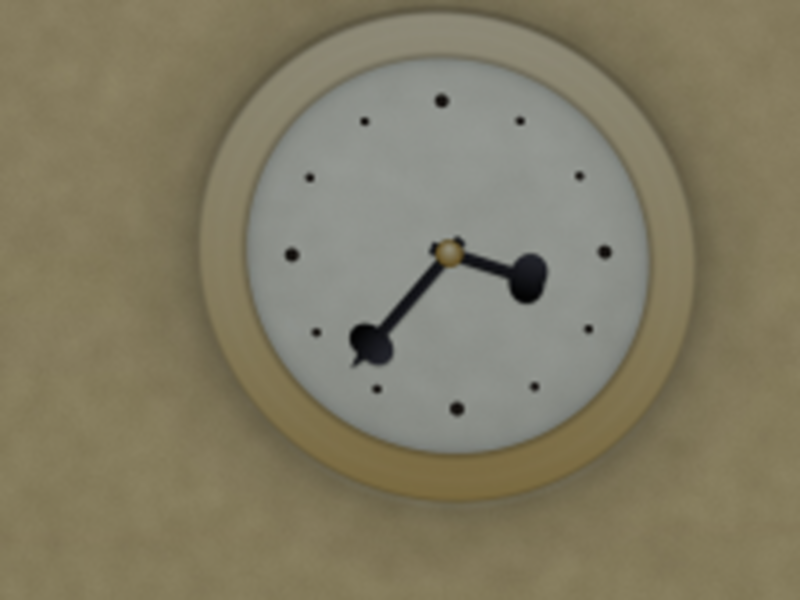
3 h 37 min
